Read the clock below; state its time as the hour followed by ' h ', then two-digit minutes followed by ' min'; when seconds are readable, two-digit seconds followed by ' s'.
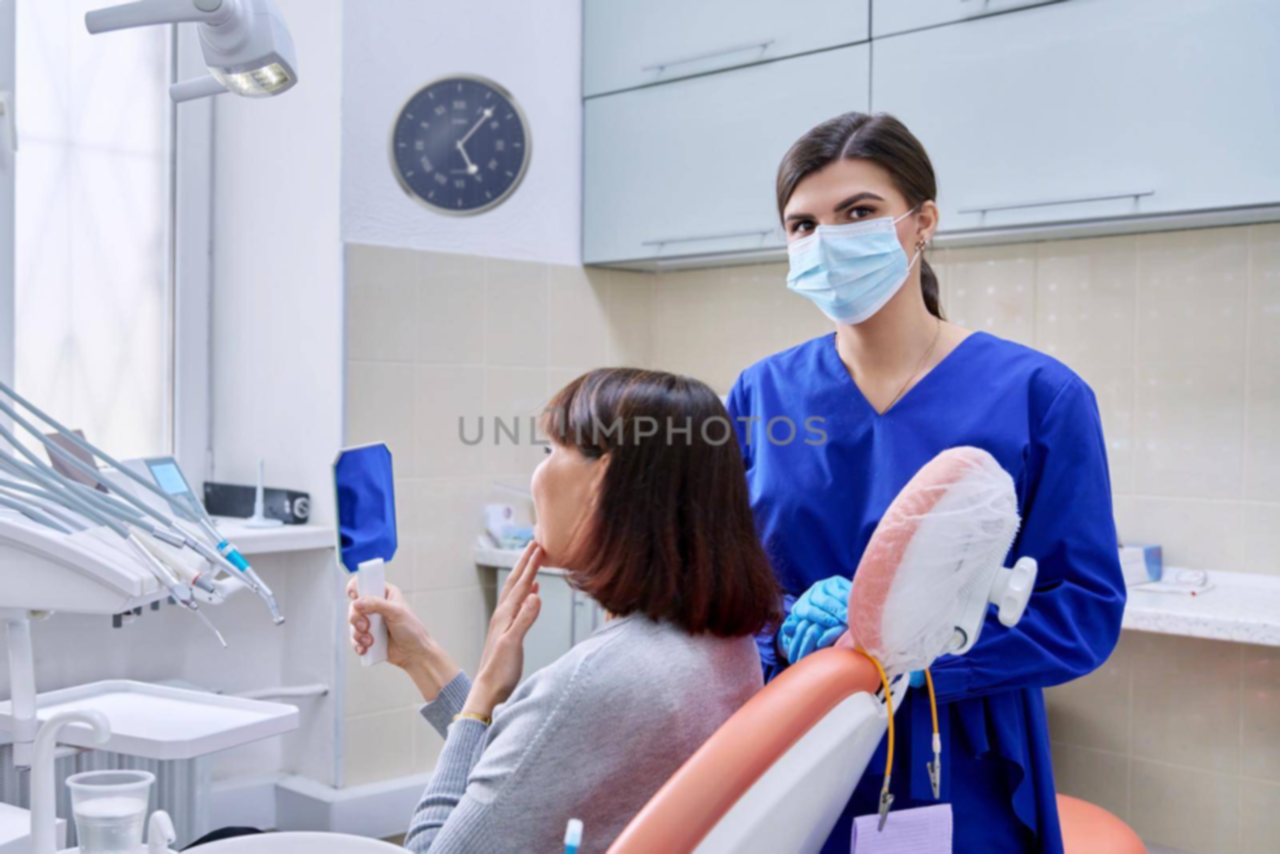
5 h 07 min
